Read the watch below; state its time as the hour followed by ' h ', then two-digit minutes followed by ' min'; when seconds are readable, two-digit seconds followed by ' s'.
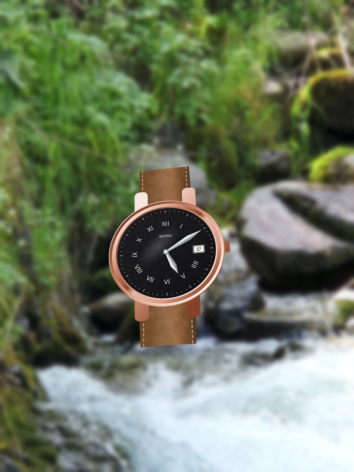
5 h 10 min
